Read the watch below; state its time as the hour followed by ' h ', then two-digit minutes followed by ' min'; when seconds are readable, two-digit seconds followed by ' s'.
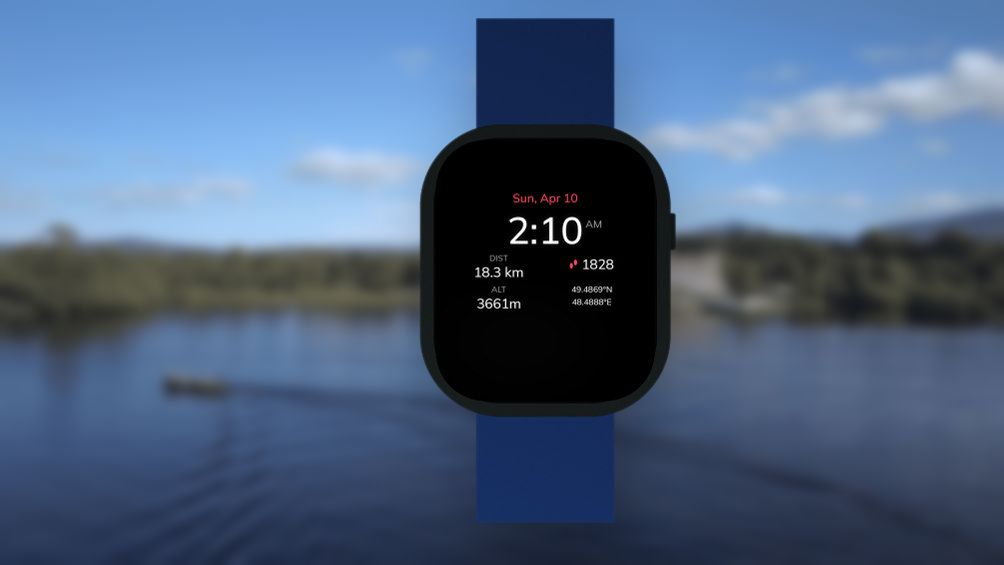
2 h 10 min
